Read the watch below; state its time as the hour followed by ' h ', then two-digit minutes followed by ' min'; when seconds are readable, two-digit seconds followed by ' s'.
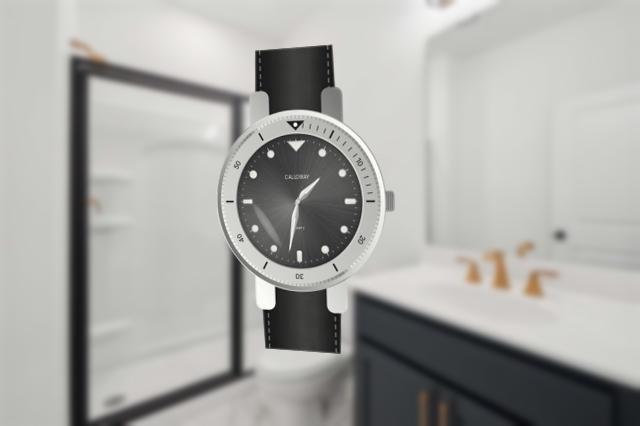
1 h 32 min
